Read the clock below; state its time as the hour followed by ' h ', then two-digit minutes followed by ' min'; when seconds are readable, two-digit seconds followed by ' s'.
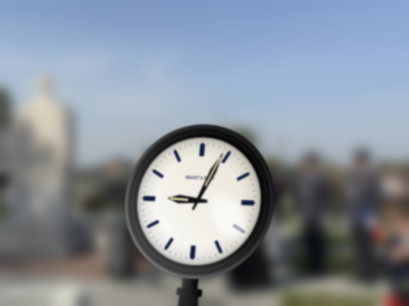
9 h 04 min
